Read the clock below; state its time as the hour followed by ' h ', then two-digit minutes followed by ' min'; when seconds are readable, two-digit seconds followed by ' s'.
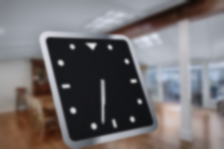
6 h 33 min
